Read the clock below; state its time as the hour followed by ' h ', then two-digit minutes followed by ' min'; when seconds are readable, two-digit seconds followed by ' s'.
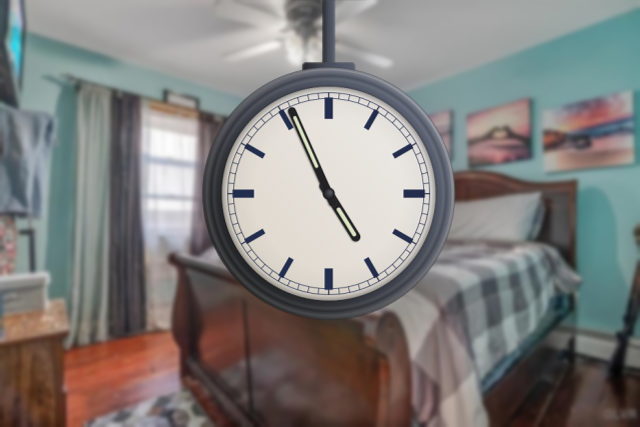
4 h 56 min
